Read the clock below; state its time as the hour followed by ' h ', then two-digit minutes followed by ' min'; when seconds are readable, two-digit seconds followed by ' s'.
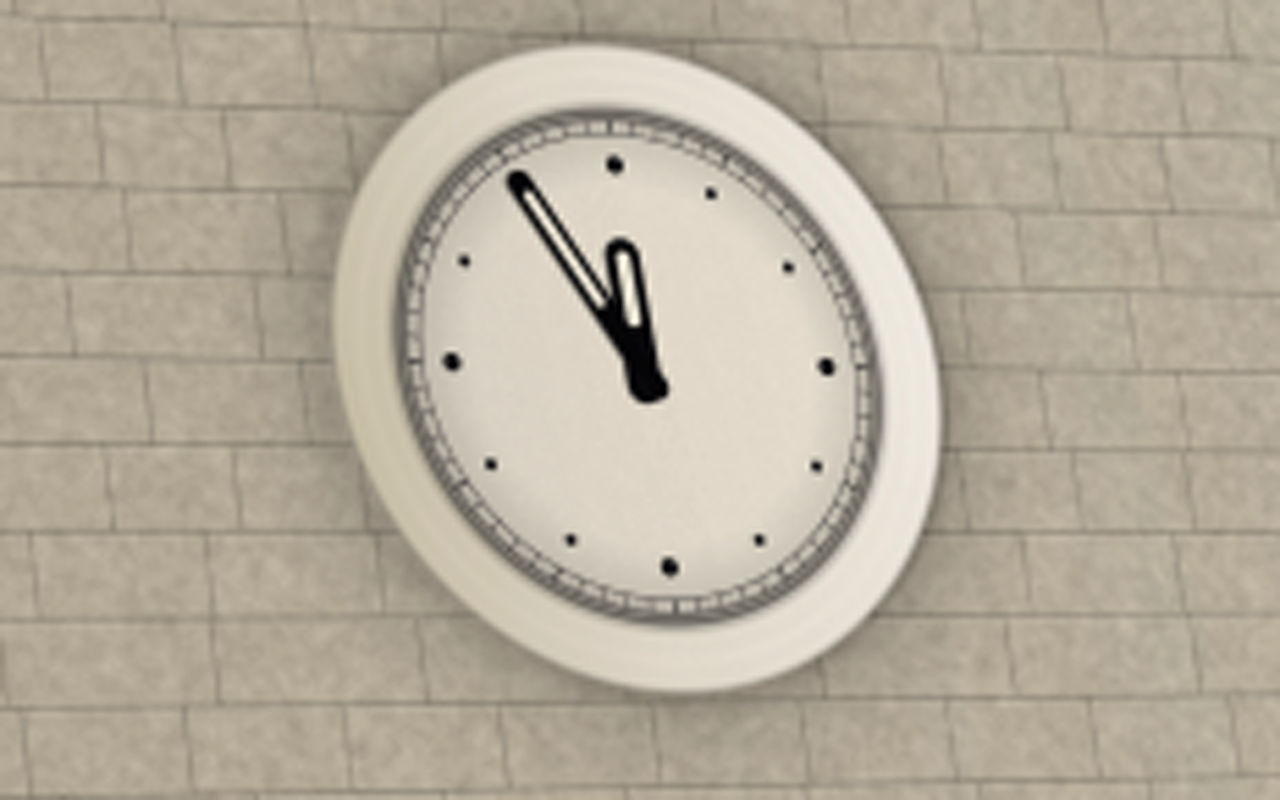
11 h 55 min
